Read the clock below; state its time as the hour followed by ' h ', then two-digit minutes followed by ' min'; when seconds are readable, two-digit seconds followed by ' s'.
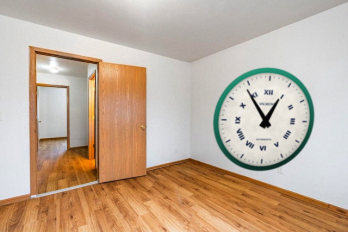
12 h 54 min
